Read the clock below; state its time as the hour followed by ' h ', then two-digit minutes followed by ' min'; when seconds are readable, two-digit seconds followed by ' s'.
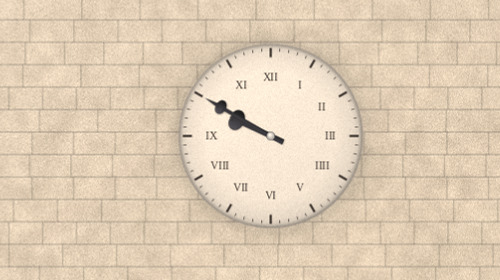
9 h 50 min
